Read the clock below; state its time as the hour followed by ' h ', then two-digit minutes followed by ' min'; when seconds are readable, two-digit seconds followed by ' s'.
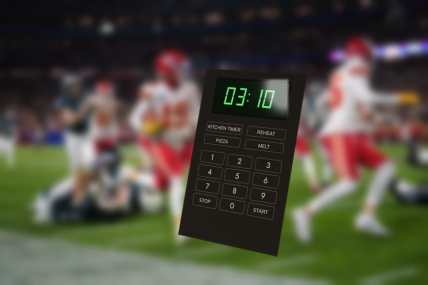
3 h 10 min
